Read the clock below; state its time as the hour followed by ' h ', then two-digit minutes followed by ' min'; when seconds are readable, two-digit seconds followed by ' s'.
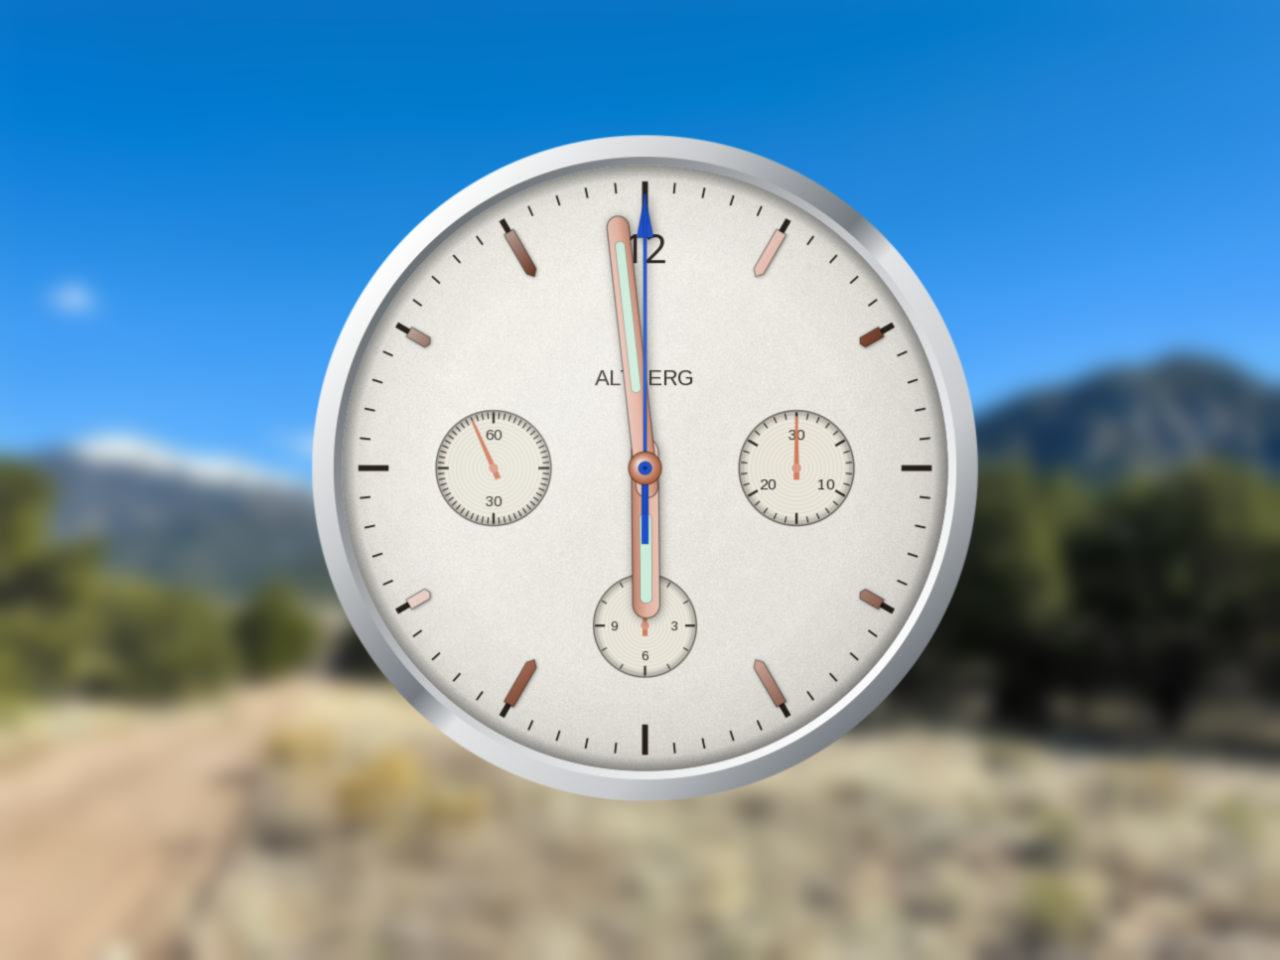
5 h 58 min 56 s
